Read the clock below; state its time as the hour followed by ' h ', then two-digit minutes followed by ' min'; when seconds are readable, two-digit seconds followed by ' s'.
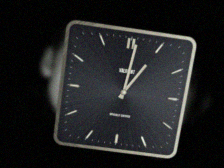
1 h 01 min
